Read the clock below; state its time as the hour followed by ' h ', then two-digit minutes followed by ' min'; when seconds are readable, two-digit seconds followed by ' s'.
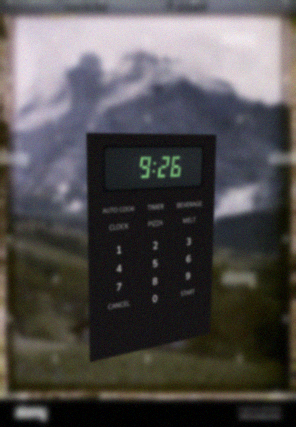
9 h 26 min
